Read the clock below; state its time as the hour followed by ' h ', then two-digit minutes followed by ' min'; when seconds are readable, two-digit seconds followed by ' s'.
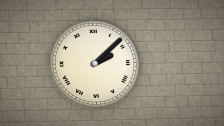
2 h 08 min
